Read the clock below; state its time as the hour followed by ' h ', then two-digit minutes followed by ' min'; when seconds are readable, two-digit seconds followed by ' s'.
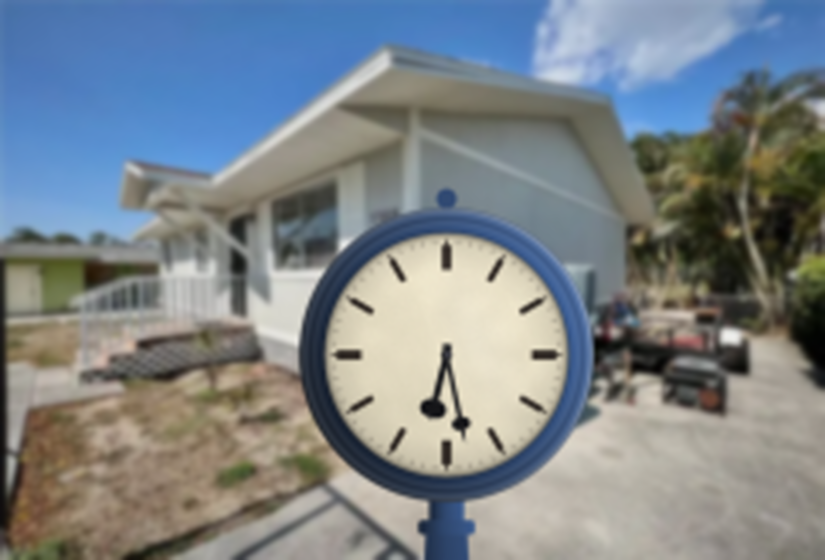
6 h 28 min
